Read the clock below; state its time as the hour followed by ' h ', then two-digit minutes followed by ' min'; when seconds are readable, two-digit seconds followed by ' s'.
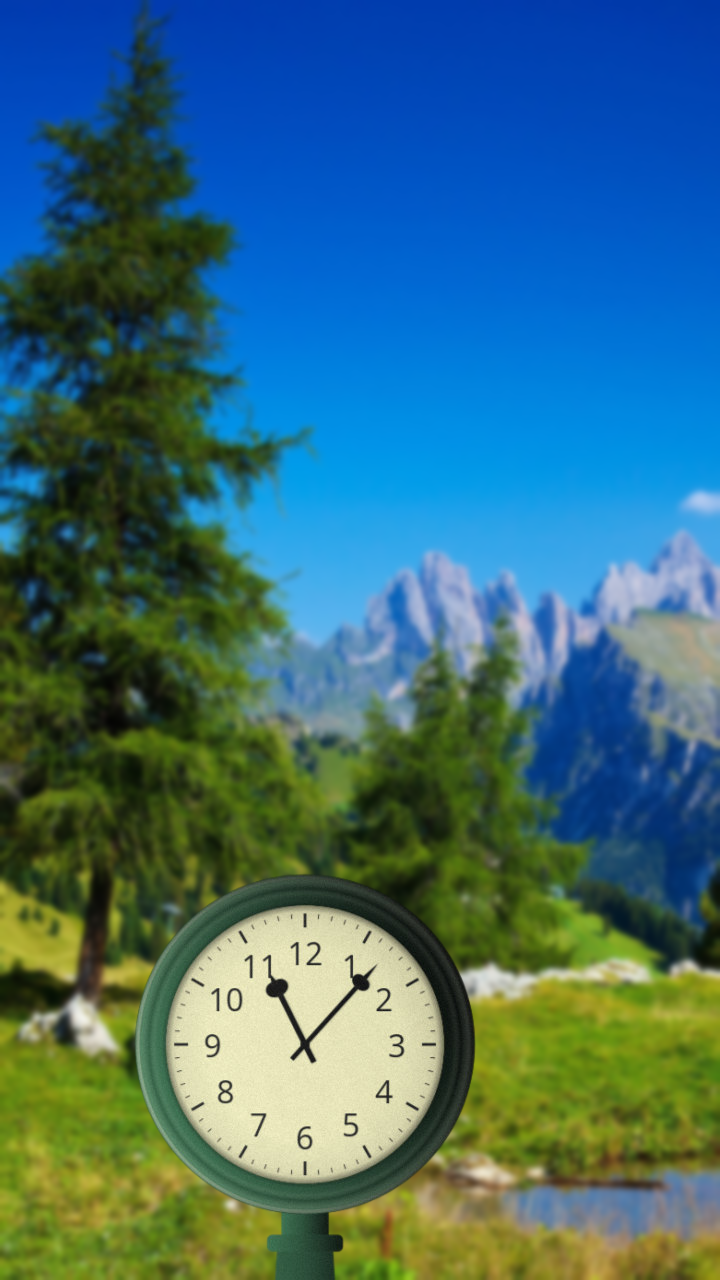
11 h 07 min
